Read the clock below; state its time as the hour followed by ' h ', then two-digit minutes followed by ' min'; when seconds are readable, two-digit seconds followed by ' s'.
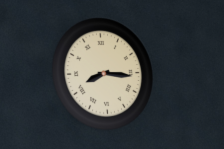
8 h 16 min
